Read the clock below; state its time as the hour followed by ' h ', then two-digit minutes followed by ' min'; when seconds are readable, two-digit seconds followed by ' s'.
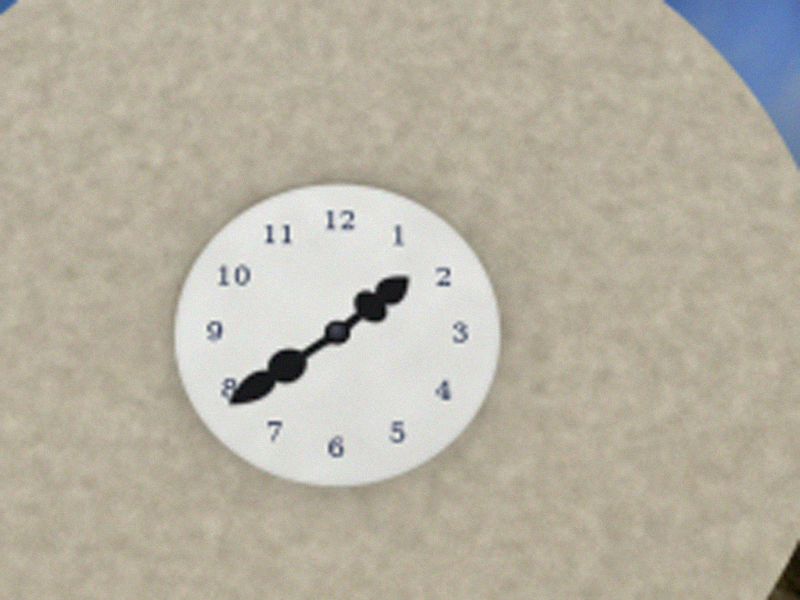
1 h 39 min
